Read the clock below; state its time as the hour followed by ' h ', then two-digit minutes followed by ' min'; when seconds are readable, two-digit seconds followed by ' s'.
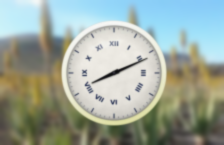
8 h 11 min
